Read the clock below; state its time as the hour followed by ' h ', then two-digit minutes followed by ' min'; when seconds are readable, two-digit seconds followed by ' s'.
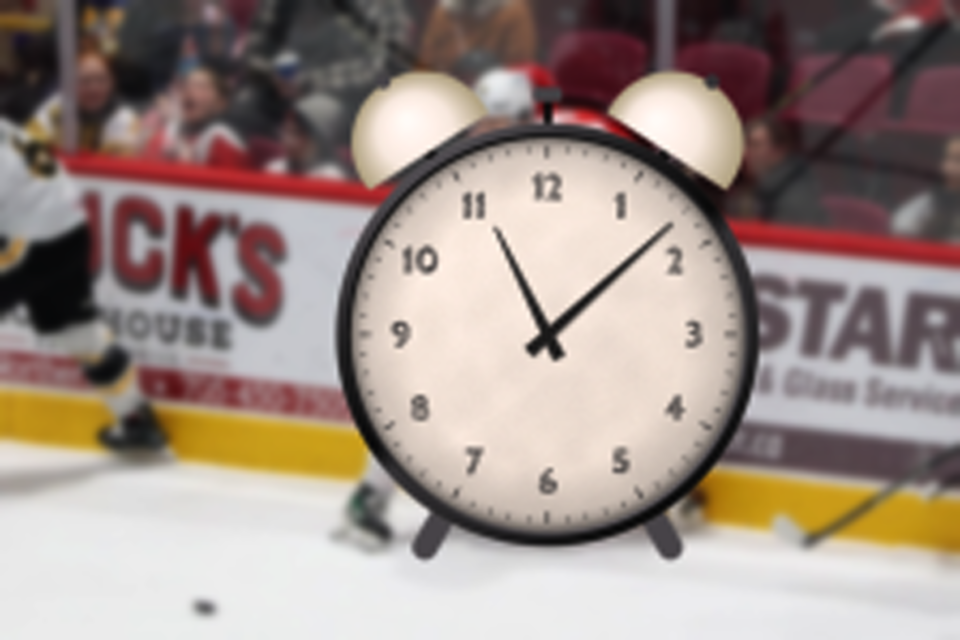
11 h 08 min
